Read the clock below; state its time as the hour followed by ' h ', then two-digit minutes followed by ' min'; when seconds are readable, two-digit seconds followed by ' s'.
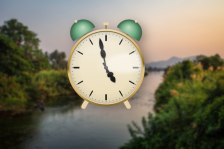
4 h 58 min
